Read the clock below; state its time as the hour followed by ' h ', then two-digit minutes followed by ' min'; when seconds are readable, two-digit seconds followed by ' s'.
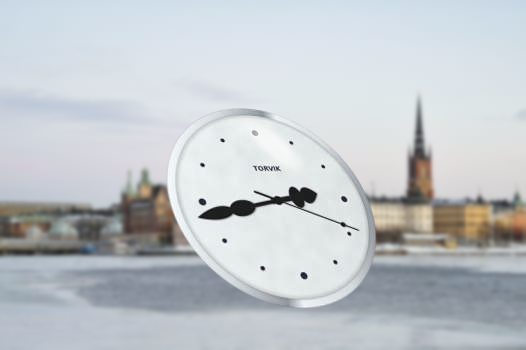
2 h 43 min 19 s
